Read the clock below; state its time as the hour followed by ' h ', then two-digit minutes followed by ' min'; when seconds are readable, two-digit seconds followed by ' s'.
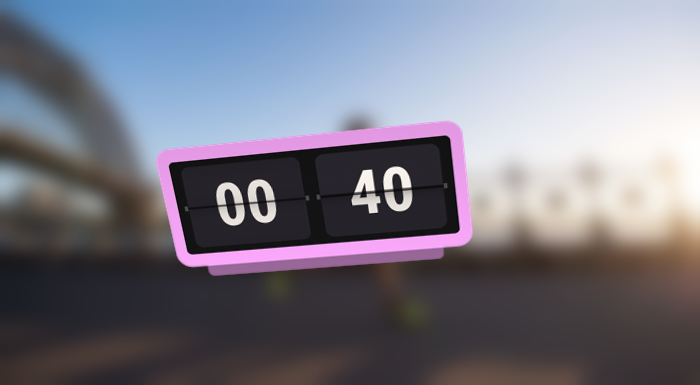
0 h 40 min
